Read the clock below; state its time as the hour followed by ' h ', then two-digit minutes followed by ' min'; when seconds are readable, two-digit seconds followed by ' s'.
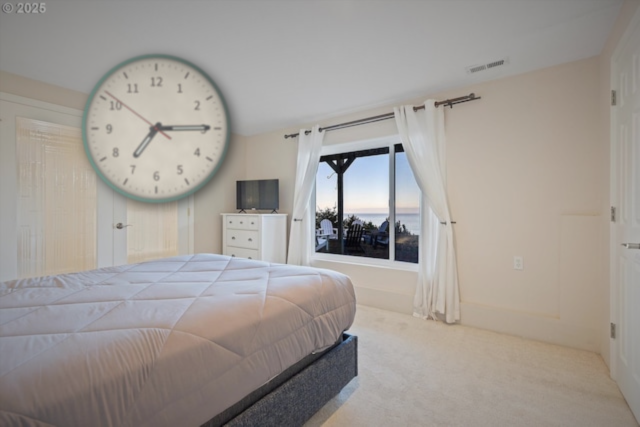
7 h 14 min 51 s
